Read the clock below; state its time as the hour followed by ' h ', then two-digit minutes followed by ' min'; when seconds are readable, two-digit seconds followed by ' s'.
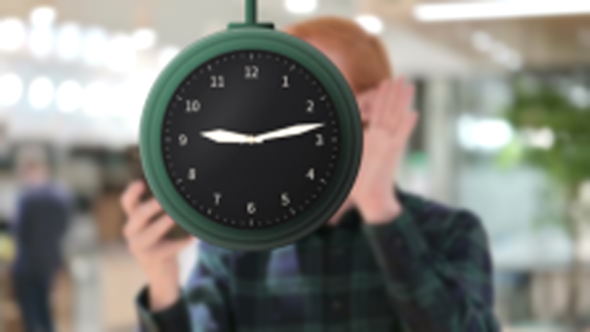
9 h 13 min
